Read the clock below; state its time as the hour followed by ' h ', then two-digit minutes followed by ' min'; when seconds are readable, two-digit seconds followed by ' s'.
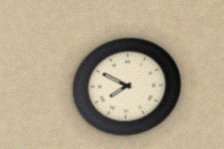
7 h 50 min
